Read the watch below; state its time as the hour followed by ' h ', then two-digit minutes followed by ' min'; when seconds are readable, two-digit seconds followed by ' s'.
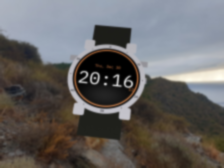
20 h 16 min
